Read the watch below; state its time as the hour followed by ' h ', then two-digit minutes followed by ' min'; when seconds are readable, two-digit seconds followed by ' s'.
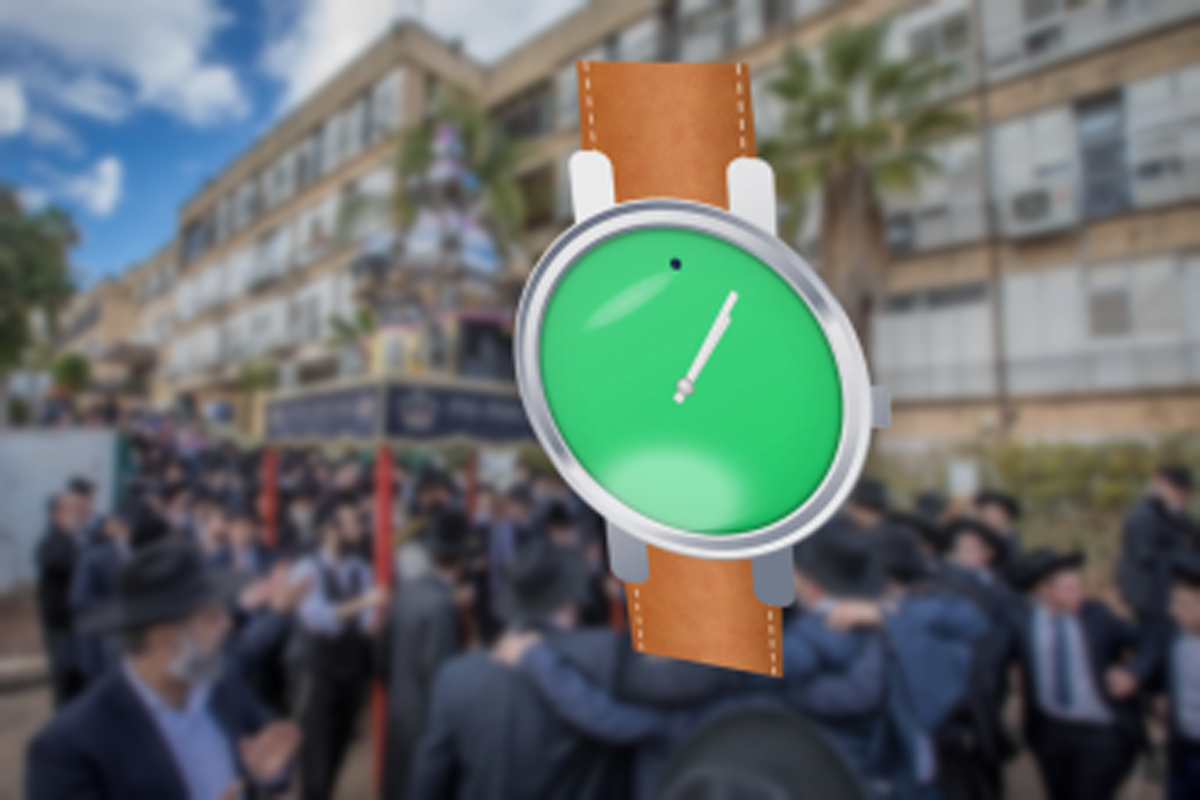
1 h 05 min
